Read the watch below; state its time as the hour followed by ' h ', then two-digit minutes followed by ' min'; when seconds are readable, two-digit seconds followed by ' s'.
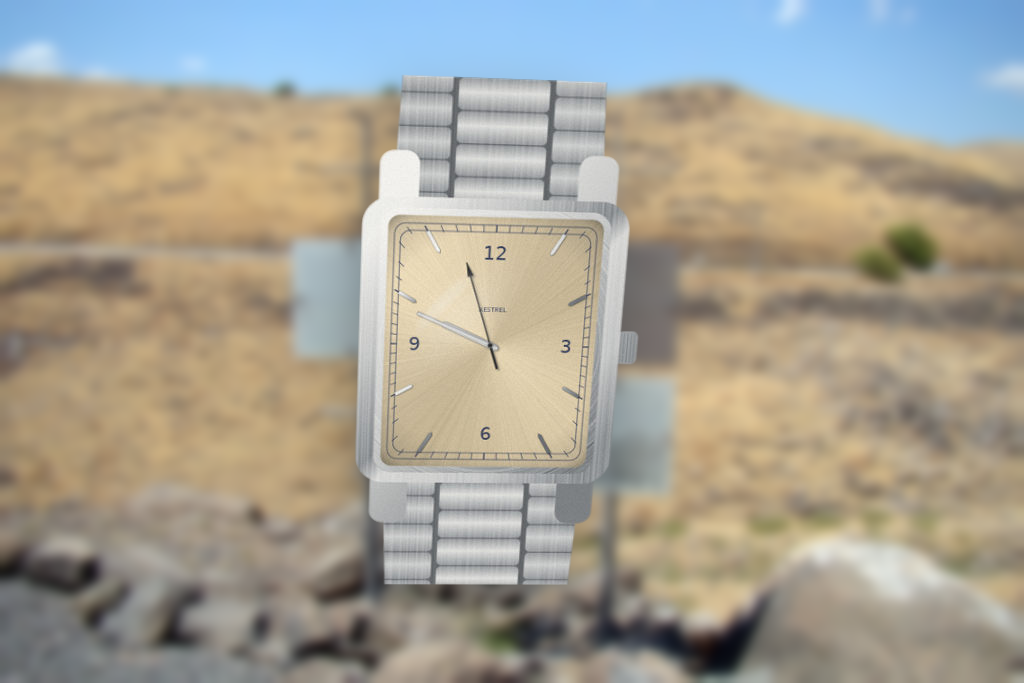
9 h 48 min 57 s
